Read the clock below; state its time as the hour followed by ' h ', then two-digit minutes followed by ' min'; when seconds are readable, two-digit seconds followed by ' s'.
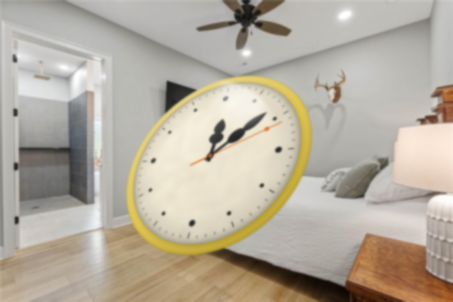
12 h 08 min 11 s
